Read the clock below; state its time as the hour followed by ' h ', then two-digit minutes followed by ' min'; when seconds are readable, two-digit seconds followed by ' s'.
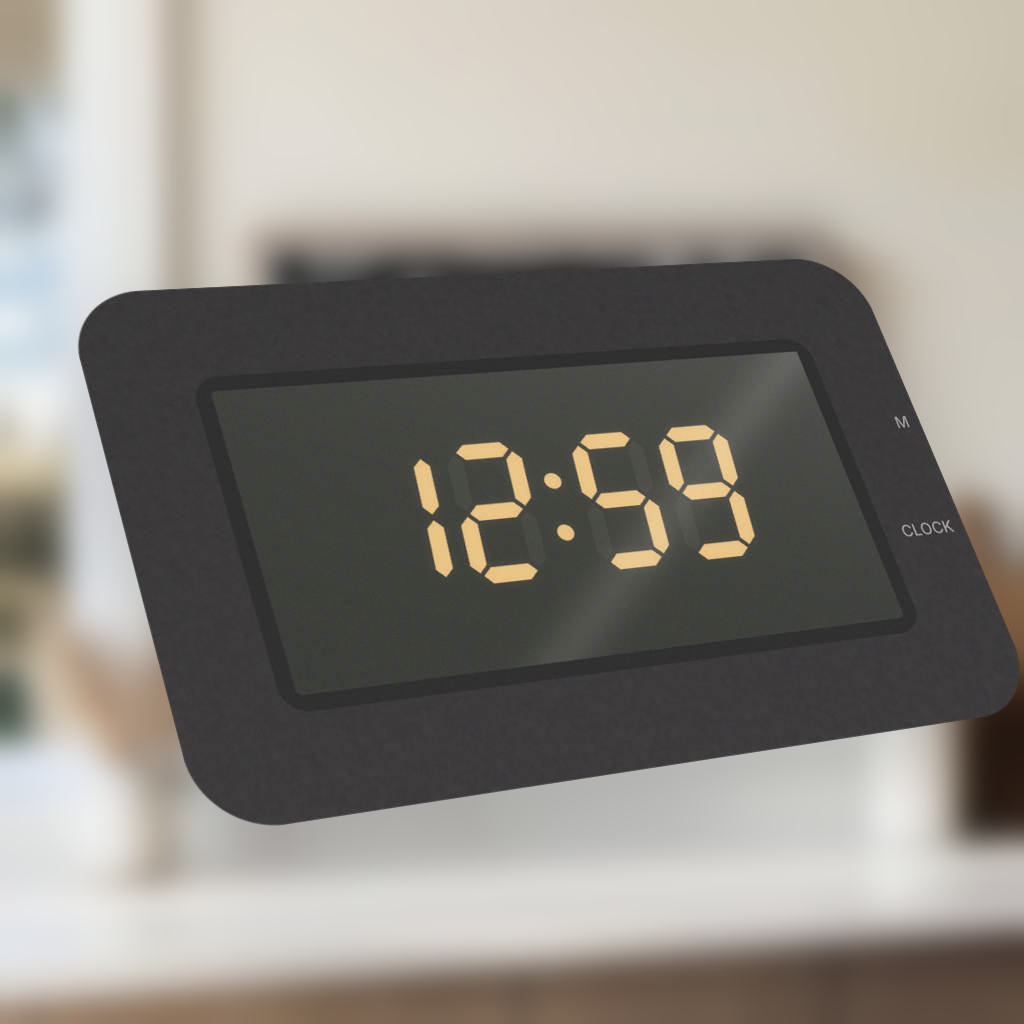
12 h 59 min
